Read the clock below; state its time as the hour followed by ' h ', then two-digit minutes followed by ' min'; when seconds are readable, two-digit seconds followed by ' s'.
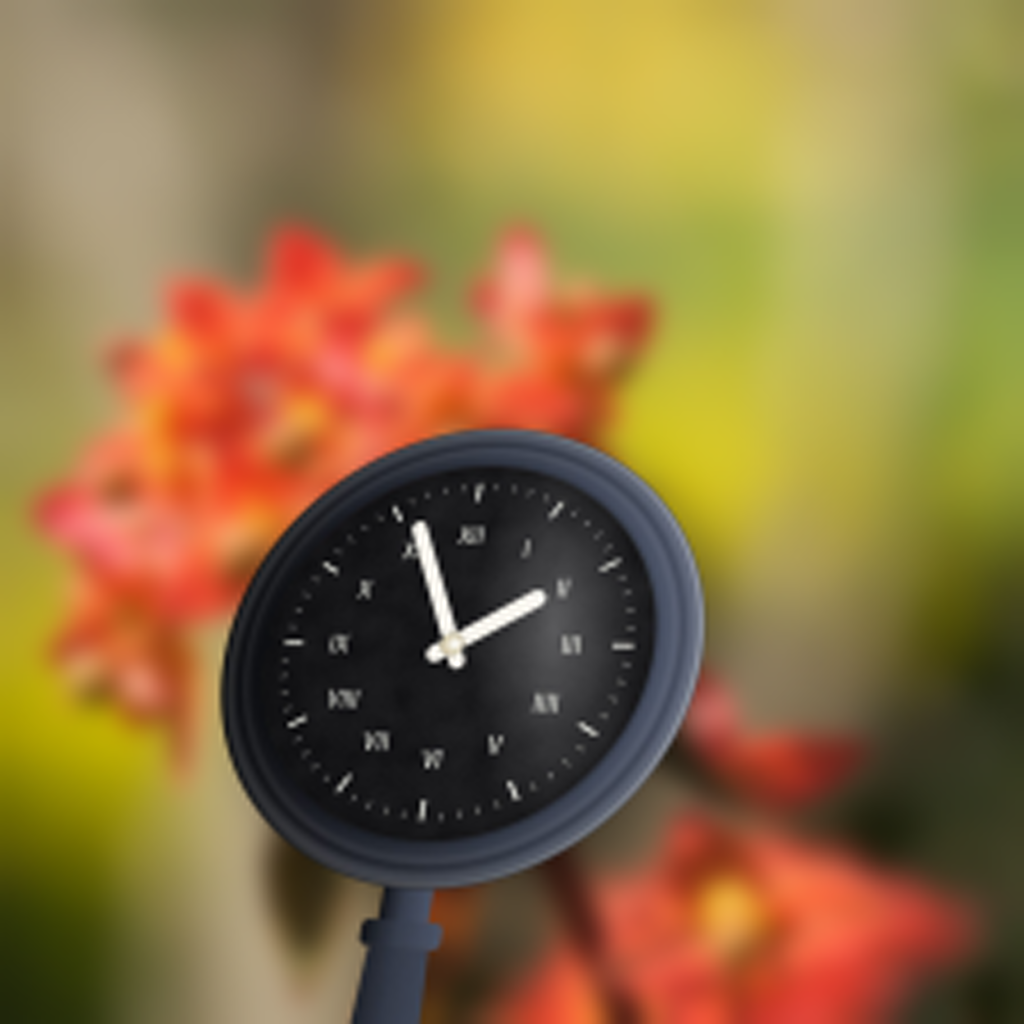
1 h 56 min
